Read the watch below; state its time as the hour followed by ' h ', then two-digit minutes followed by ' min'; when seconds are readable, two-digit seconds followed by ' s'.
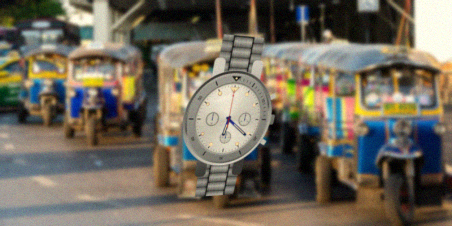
6 h 21 min
